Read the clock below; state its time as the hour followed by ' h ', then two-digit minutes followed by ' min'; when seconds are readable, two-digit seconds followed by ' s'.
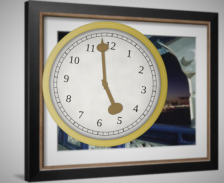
4 h 58 min
